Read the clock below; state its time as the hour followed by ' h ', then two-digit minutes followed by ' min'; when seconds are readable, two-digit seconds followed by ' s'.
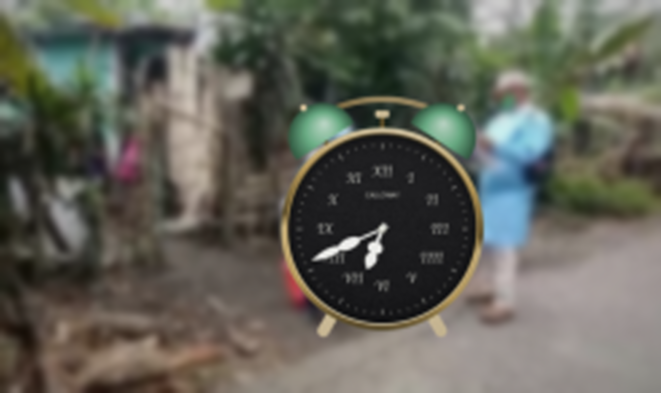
6 h 41 min
